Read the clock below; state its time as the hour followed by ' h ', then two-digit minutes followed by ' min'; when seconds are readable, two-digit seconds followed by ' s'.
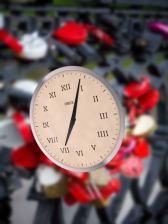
7 h 04 min
